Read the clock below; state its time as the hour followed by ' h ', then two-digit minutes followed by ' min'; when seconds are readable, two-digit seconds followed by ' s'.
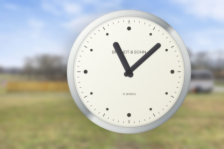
11 h 08 min
